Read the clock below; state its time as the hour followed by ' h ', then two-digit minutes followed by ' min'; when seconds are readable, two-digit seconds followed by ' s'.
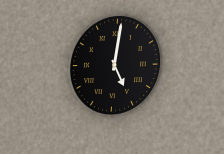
5 h 01 min
